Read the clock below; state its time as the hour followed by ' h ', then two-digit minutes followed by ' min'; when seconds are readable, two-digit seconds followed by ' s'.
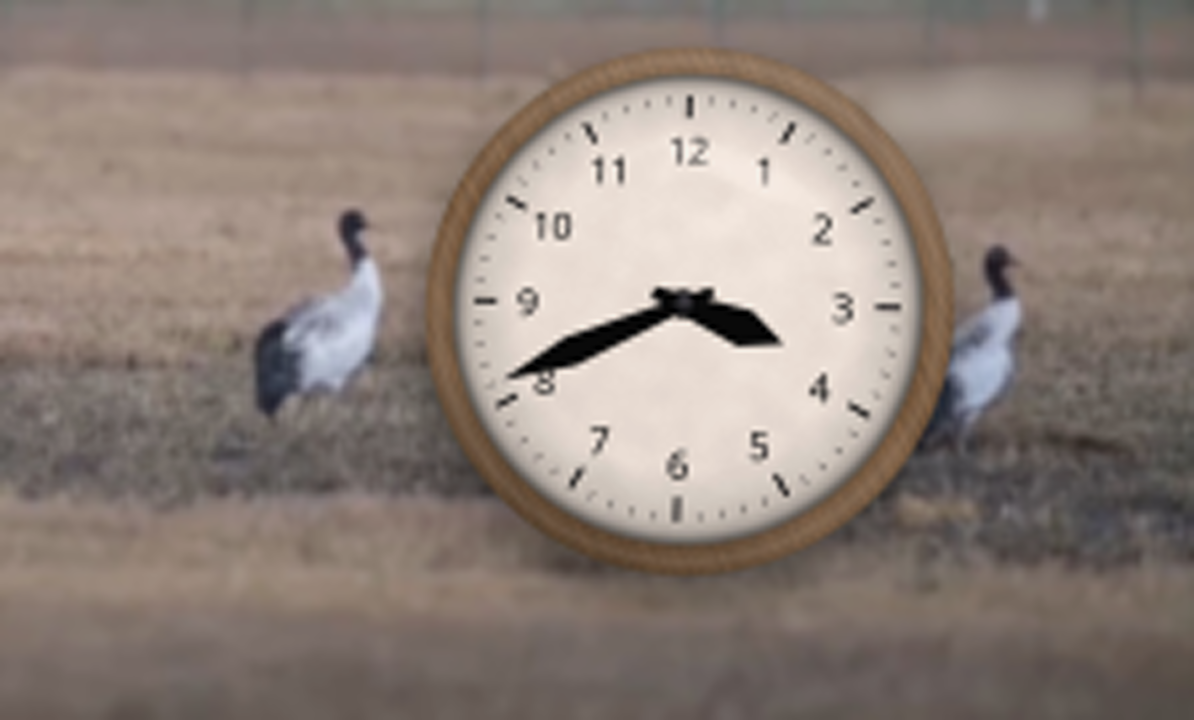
3 h 41 min
